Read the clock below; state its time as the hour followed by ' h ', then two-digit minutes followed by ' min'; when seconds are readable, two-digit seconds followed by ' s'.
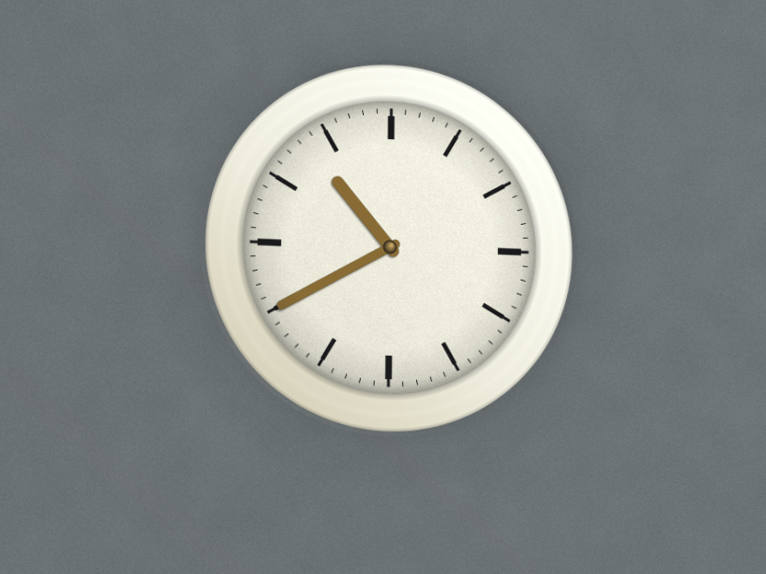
10 h 40 min
